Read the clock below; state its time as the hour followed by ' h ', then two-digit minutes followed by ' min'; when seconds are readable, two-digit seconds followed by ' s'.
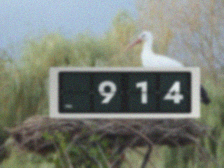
9 h 14 min
